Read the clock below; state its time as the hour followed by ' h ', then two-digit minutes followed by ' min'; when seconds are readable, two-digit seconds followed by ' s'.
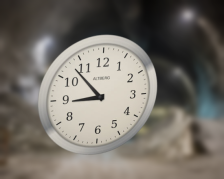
8 h 53 min
